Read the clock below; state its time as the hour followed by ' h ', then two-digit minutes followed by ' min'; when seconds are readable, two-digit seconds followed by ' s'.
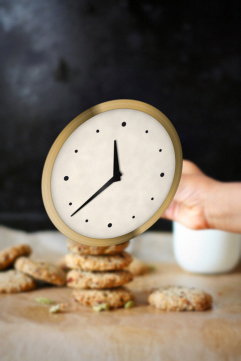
11 h 38 min
